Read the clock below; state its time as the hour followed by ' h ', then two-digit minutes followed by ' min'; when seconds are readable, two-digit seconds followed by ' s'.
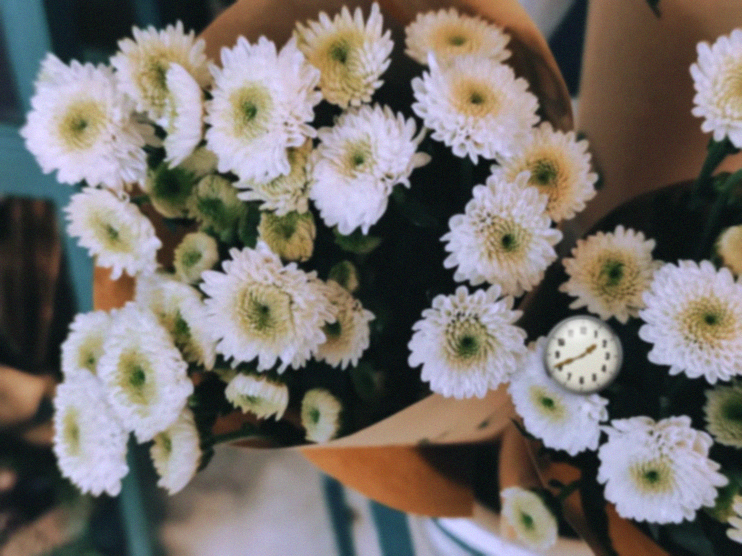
1 h 41 min
